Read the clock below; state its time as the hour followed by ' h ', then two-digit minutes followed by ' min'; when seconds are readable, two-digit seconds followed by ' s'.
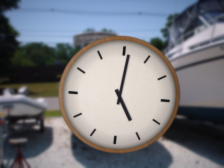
5 h 01 min
